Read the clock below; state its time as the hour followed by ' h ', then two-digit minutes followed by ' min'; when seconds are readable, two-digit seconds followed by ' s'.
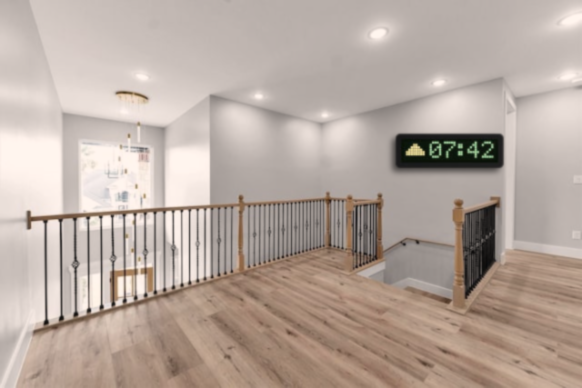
7 h 42 min
